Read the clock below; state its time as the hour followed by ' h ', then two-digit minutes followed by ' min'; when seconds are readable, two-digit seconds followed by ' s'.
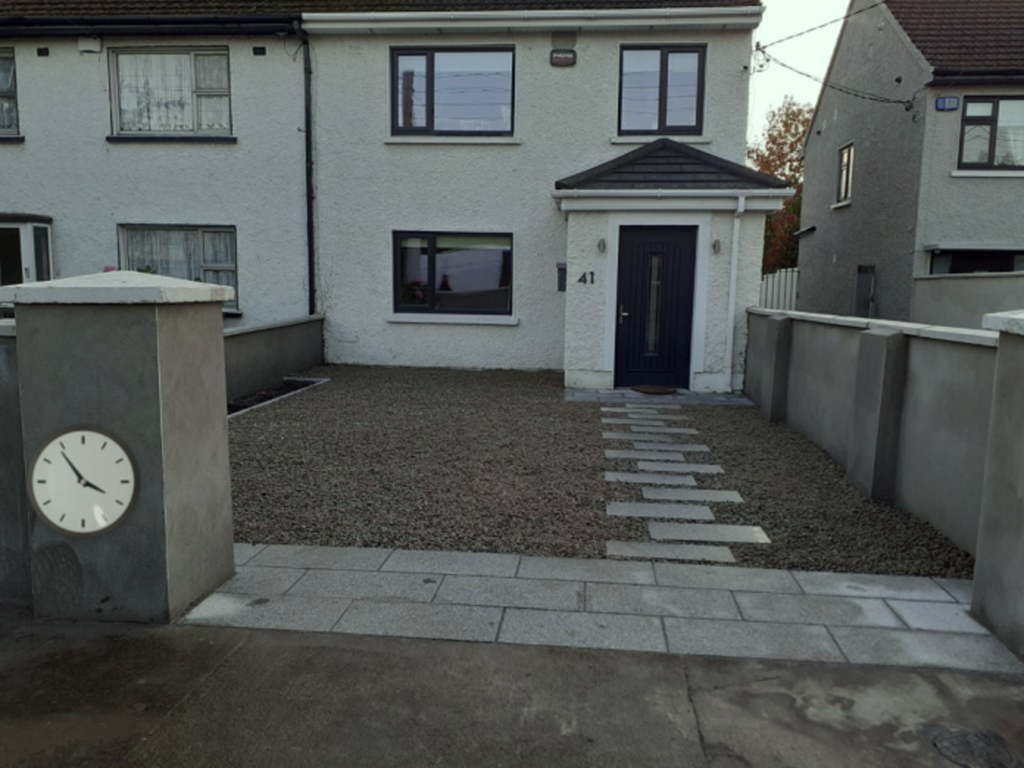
3 h 54 min
